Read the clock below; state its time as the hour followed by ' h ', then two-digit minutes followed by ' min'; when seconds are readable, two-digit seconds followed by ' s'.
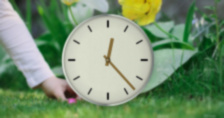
12 h 23 min
